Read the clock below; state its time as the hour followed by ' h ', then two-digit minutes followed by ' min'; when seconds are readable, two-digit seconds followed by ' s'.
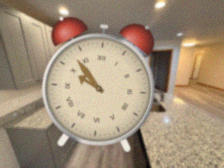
9 h 53 min
